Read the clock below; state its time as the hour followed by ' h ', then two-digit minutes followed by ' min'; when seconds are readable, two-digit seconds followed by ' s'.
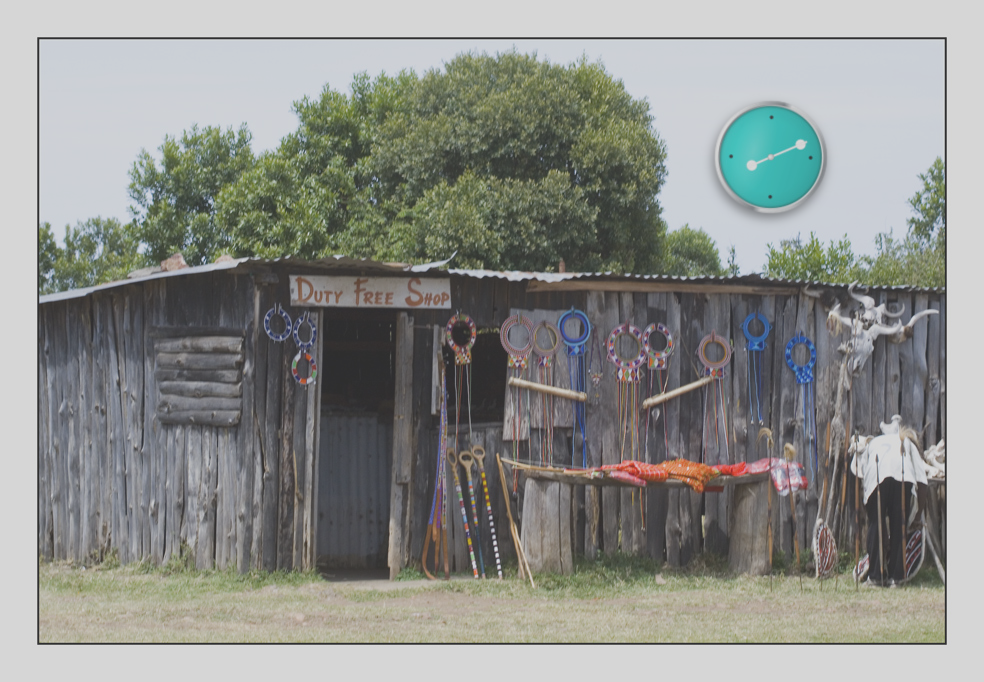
8 h 11 min
